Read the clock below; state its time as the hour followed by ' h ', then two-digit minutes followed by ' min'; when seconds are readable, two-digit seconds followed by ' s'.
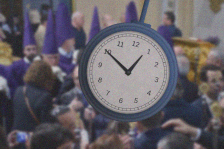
12 h 50 min
